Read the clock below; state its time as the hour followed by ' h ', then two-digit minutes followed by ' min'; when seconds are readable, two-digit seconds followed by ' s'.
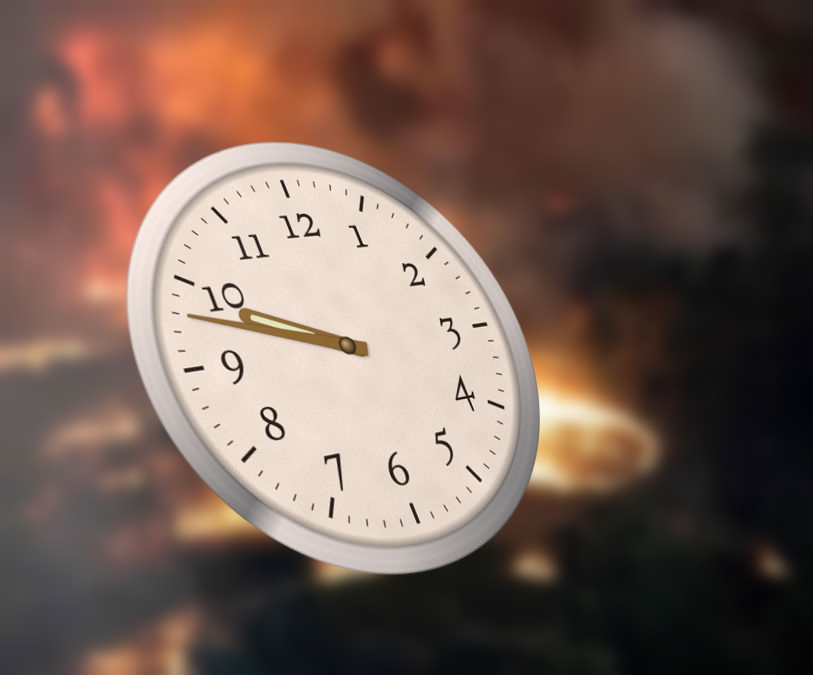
9 h 48 min
